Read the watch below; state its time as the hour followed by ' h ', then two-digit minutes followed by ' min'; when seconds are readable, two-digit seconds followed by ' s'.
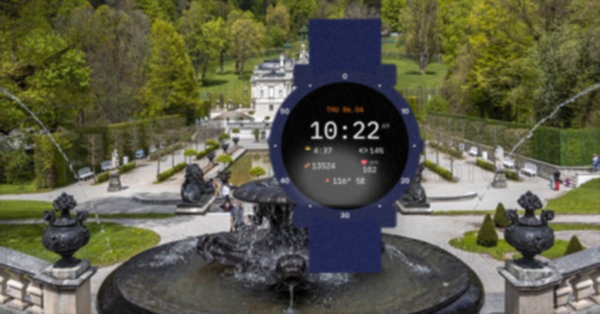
10 h 22 min
